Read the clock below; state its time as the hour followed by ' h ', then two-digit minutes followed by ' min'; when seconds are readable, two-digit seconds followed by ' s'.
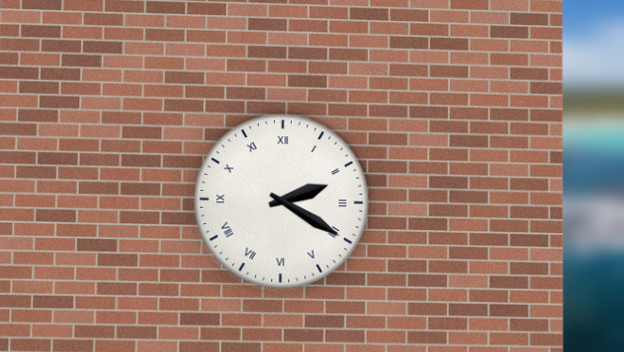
2 h 20 min
